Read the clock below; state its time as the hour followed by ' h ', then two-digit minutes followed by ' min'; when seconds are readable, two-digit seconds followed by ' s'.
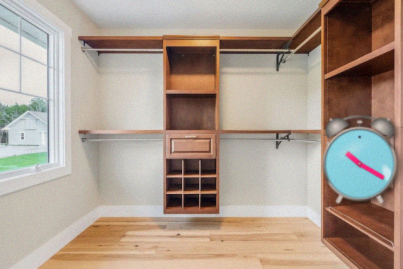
10 h 20 min
